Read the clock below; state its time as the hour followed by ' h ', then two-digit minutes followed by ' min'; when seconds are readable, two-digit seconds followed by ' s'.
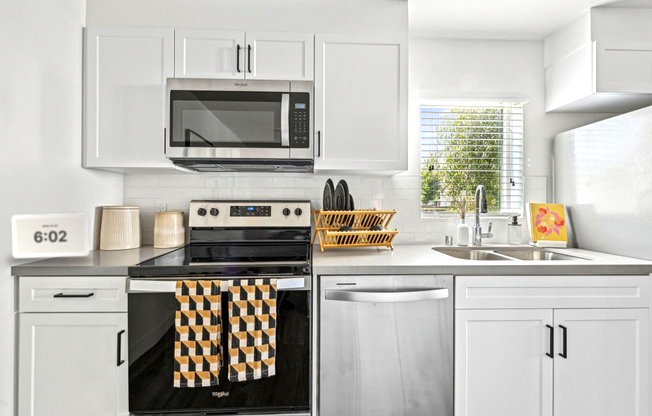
6 h 02 min
